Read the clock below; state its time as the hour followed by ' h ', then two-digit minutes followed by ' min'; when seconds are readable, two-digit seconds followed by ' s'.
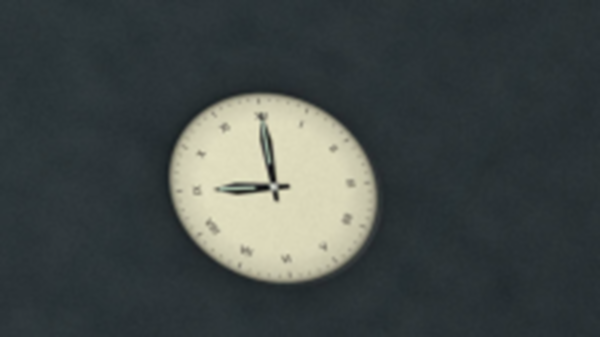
9 h 00 min
